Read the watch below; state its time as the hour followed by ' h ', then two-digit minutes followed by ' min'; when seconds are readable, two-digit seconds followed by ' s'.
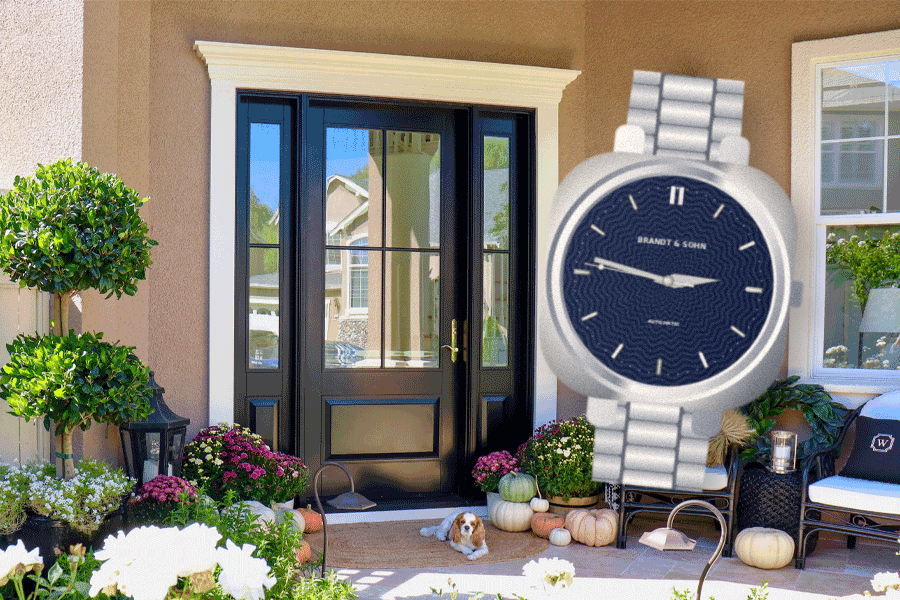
2 h 46 min 46 s
